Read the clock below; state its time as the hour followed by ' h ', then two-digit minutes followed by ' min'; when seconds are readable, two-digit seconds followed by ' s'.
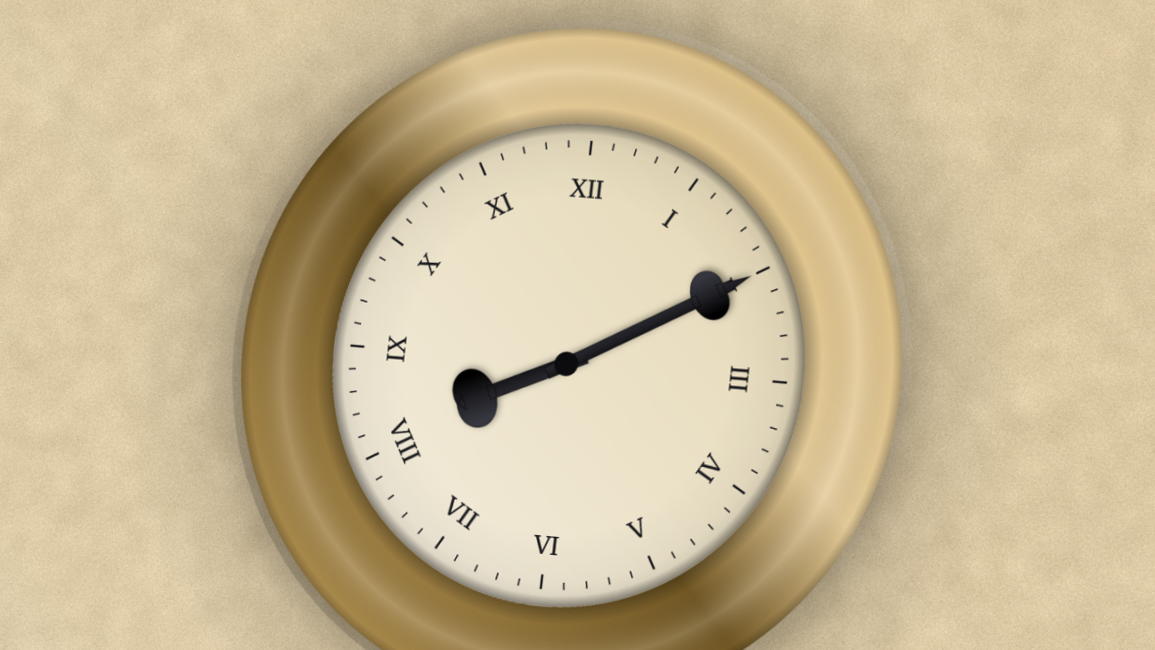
8 h 10 min
